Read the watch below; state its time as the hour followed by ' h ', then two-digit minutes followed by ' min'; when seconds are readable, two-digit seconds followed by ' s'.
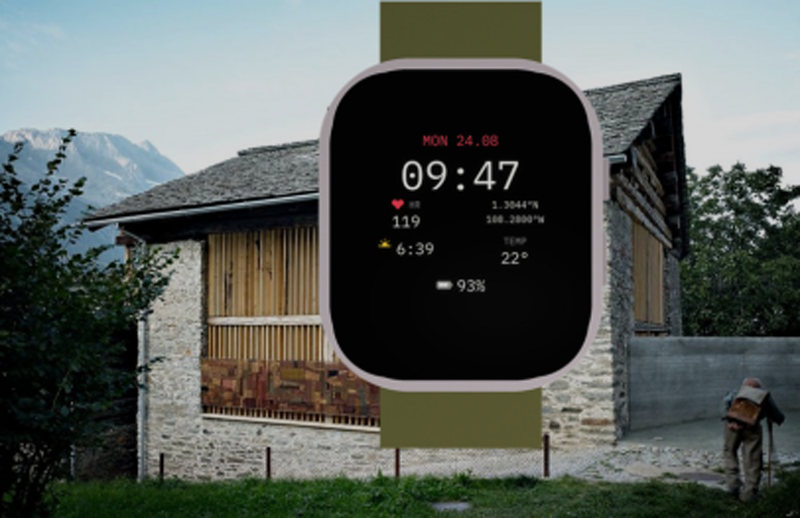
9 h 47 min
